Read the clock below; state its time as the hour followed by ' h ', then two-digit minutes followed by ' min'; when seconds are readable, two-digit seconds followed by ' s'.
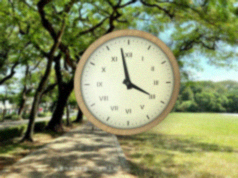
3 h 58 min
